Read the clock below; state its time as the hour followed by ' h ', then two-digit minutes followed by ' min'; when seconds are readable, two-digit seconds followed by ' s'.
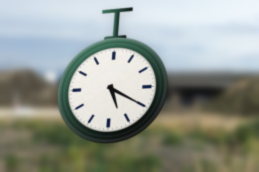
5 h 20 min
